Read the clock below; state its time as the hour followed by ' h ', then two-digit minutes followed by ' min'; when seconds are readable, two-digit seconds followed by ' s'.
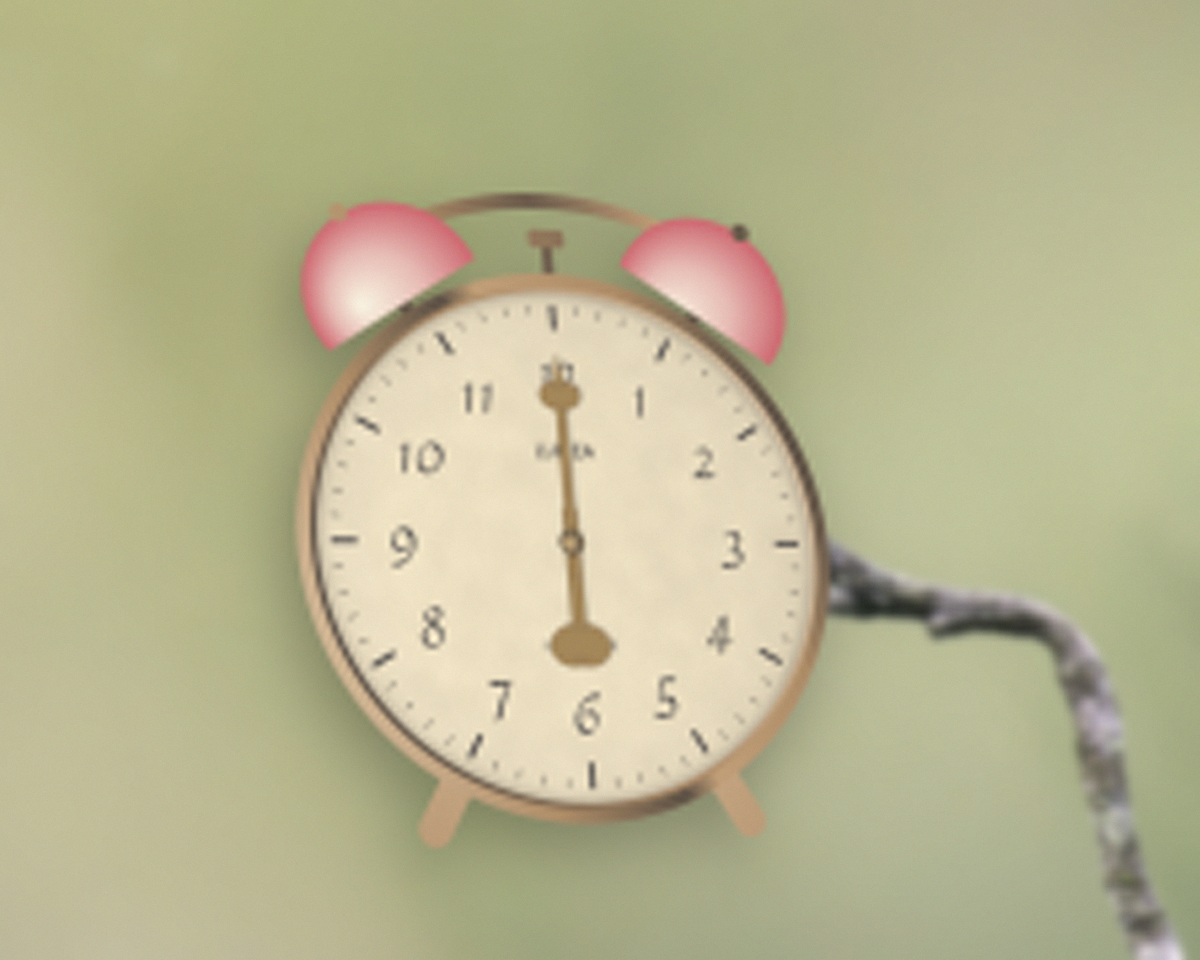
6 h 00 min
